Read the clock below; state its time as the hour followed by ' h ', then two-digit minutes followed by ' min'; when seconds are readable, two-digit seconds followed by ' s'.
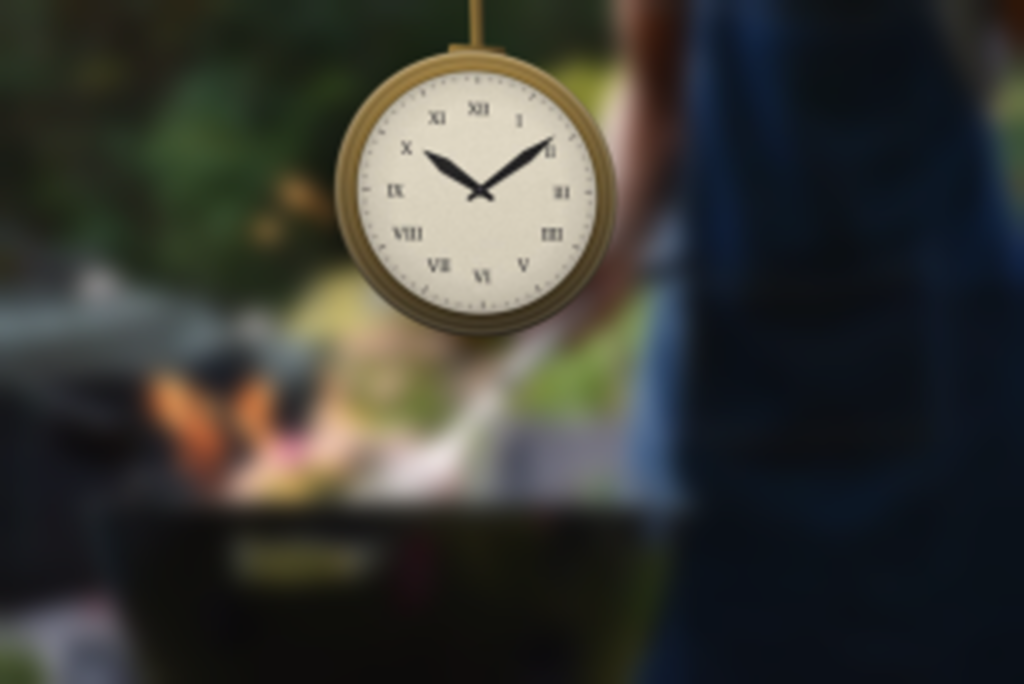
10 h 09 min
